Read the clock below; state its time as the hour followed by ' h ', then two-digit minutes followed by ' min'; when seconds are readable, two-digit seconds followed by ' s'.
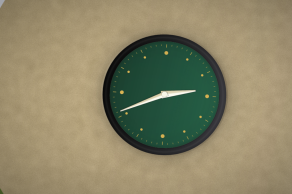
2 h 41 min
